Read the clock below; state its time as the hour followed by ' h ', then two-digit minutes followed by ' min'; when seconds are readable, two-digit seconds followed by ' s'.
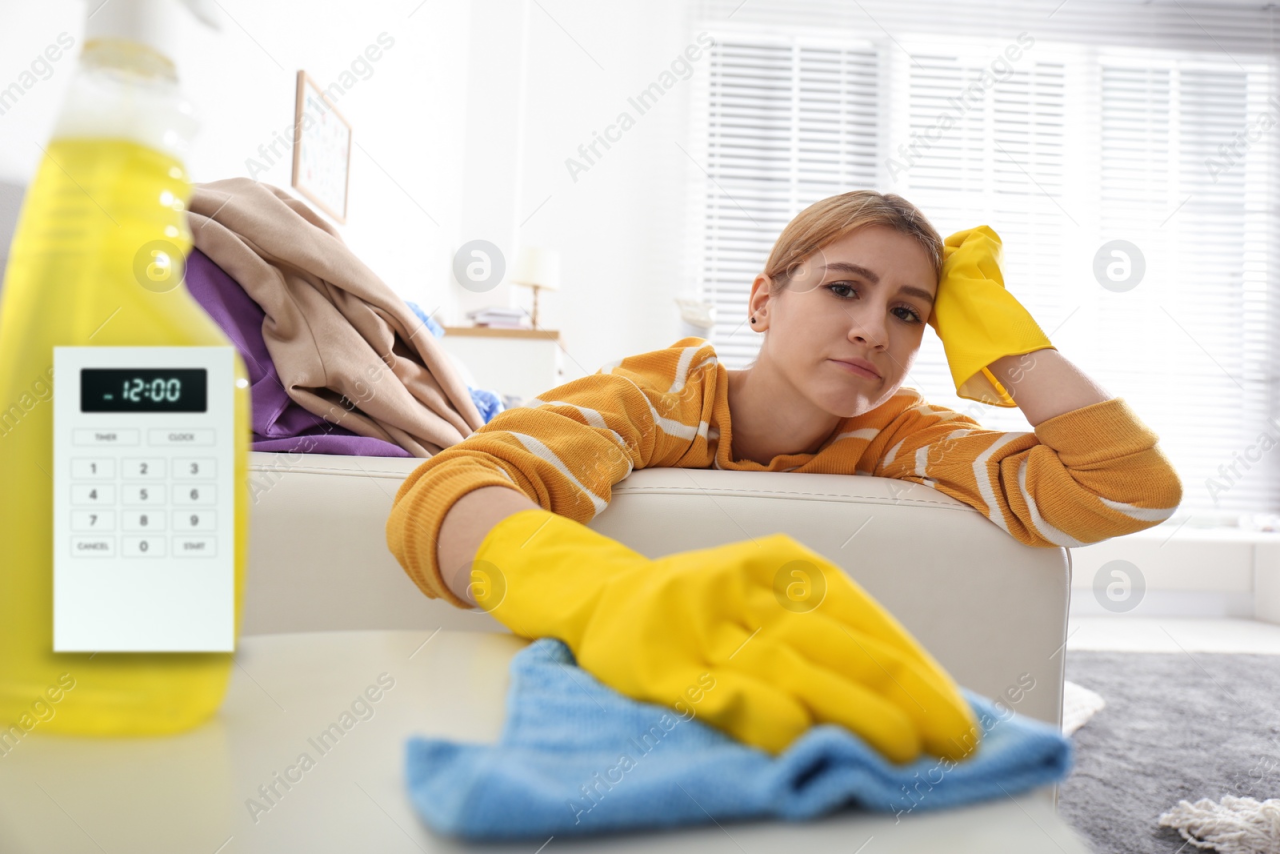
12 h 00 min
